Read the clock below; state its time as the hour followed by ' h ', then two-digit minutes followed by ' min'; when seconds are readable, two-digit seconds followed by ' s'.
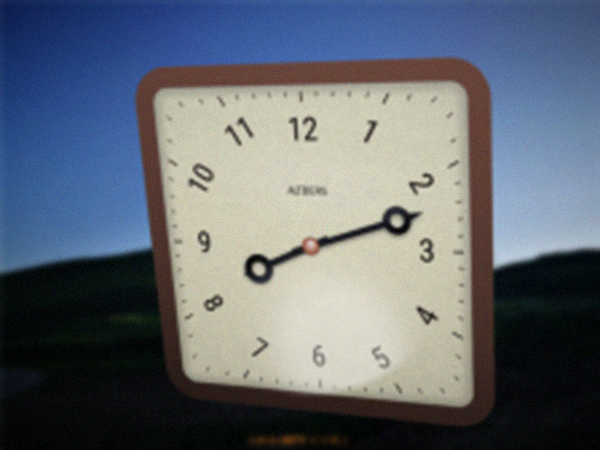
8 h 12 min
